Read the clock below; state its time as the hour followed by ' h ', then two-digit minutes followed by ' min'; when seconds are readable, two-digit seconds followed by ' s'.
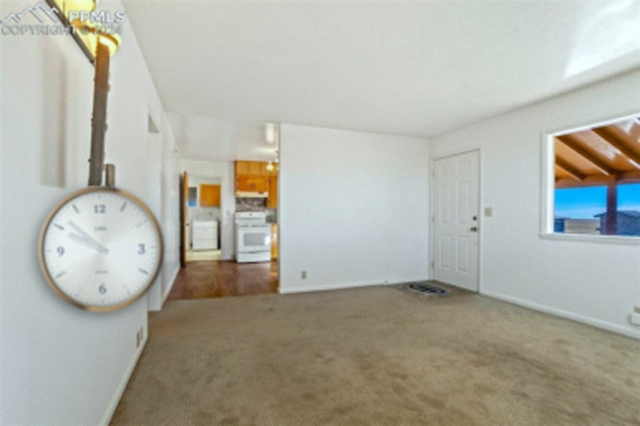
9 h 52 min
